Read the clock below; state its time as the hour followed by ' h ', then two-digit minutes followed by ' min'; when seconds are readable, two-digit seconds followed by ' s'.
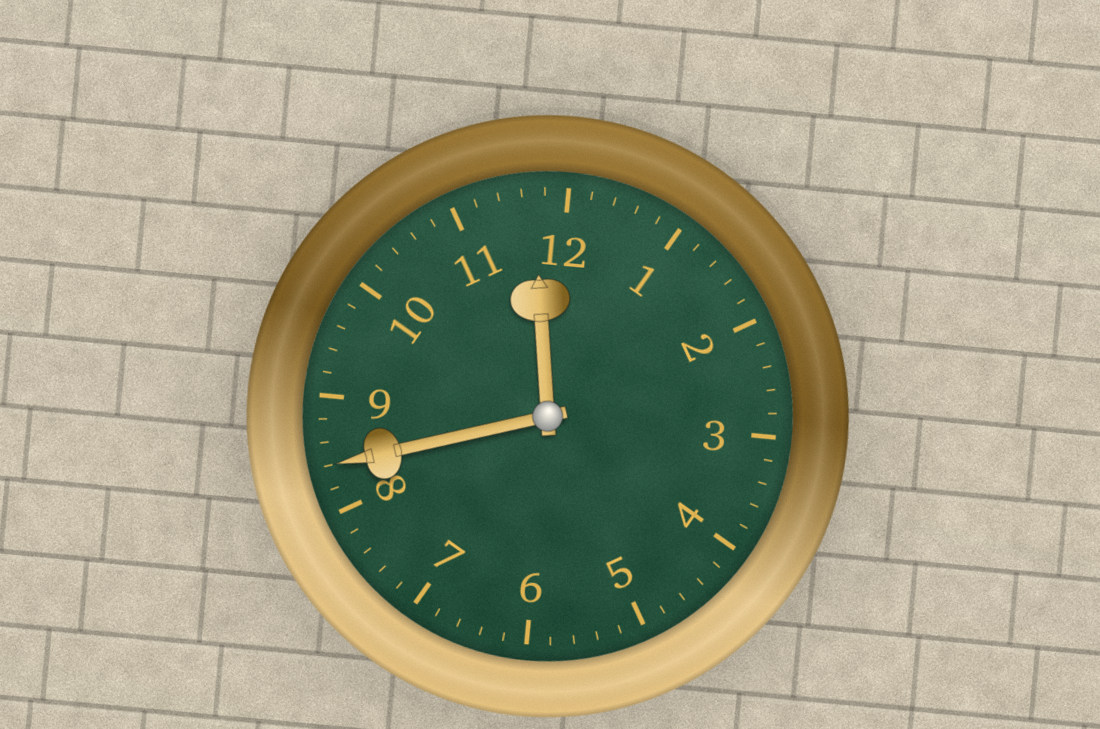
11 h 42 min
